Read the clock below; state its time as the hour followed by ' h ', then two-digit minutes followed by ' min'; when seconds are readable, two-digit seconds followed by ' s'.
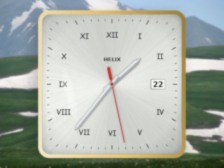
1 h 36 min 28 s
